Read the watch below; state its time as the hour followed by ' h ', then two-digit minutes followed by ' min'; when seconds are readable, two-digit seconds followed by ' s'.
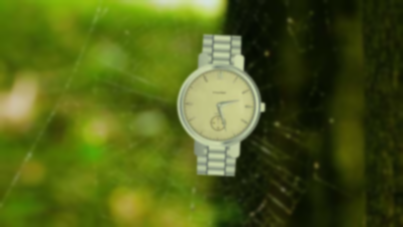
2 h 27 min
